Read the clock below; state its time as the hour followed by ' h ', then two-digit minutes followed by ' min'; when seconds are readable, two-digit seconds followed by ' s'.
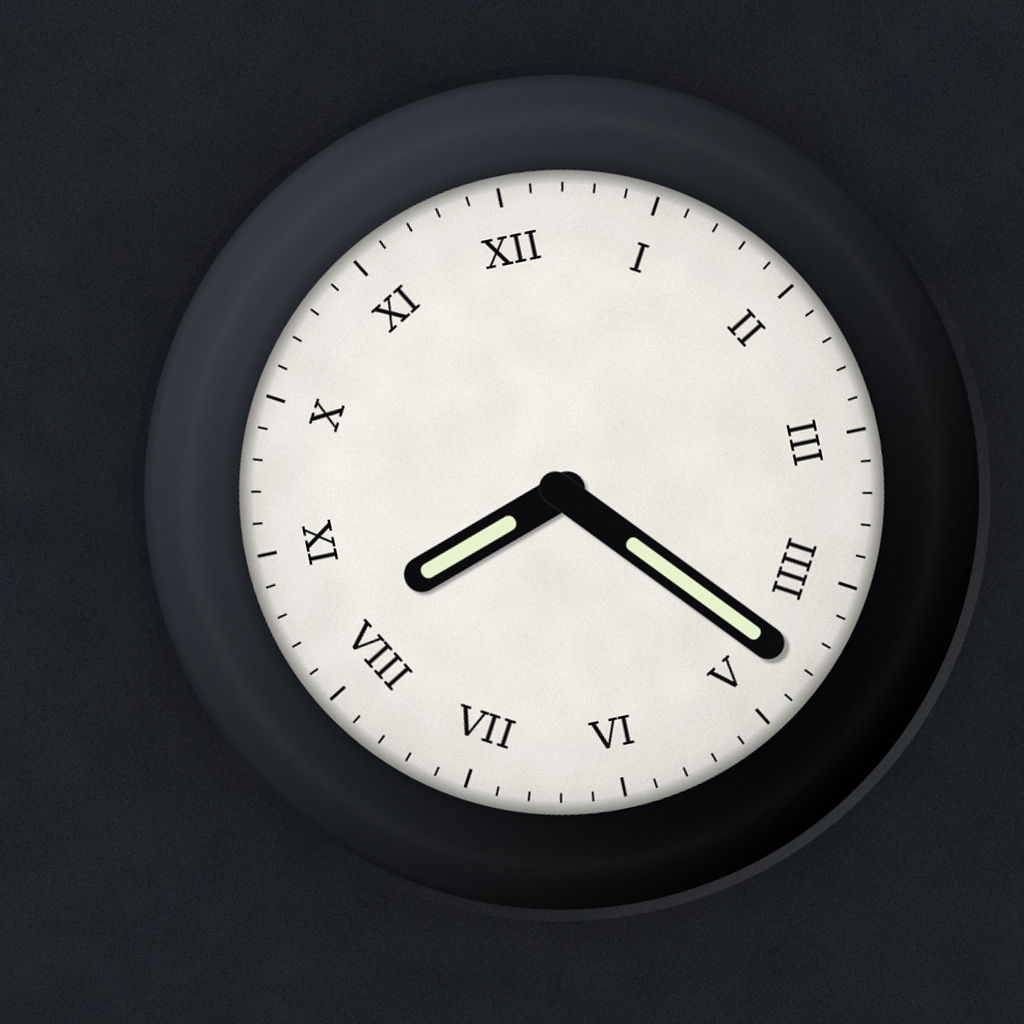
8 h 23 min
